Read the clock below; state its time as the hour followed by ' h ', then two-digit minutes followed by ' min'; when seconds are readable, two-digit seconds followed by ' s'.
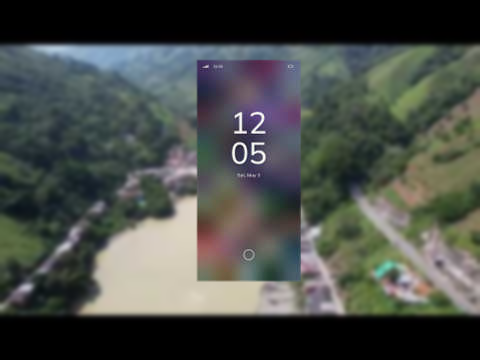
12 h 05 min
